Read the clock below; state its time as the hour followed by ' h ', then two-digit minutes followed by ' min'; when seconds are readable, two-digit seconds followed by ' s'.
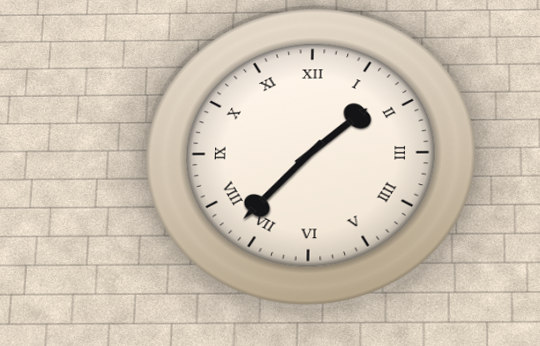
1 h 37 min
